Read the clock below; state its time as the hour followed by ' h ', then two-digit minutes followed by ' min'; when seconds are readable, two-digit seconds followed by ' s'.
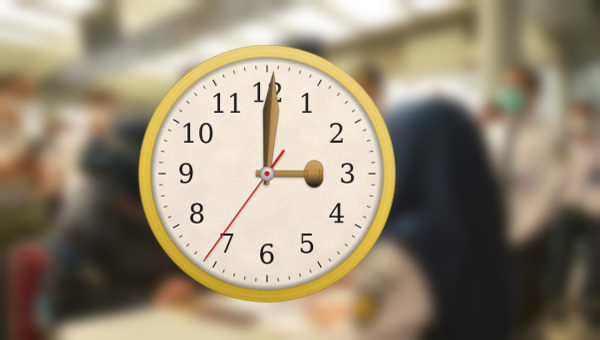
3 h 00 min 36 s
